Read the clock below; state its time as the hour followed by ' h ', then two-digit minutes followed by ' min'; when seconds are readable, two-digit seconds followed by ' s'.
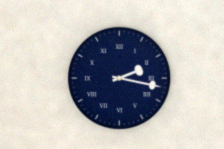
2 h 17 min
